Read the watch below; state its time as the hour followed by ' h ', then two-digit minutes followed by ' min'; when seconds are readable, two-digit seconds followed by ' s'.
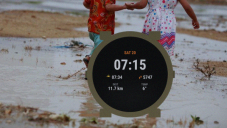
7 h 15 min
